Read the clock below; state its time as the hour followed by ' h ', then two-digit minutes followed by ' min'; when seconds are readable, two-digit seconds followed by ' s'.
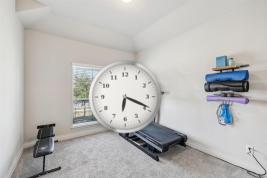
6 h 19 min
